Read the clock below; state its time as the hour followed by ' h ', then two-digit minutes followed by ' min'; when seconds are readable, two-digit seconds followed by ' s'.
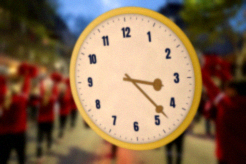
3 h 23 min
